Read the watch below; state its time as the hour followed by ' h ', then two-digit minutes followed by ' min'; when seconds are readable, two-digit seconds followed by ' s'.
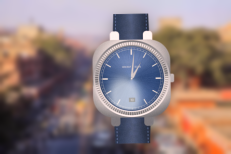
1 h 01 min
